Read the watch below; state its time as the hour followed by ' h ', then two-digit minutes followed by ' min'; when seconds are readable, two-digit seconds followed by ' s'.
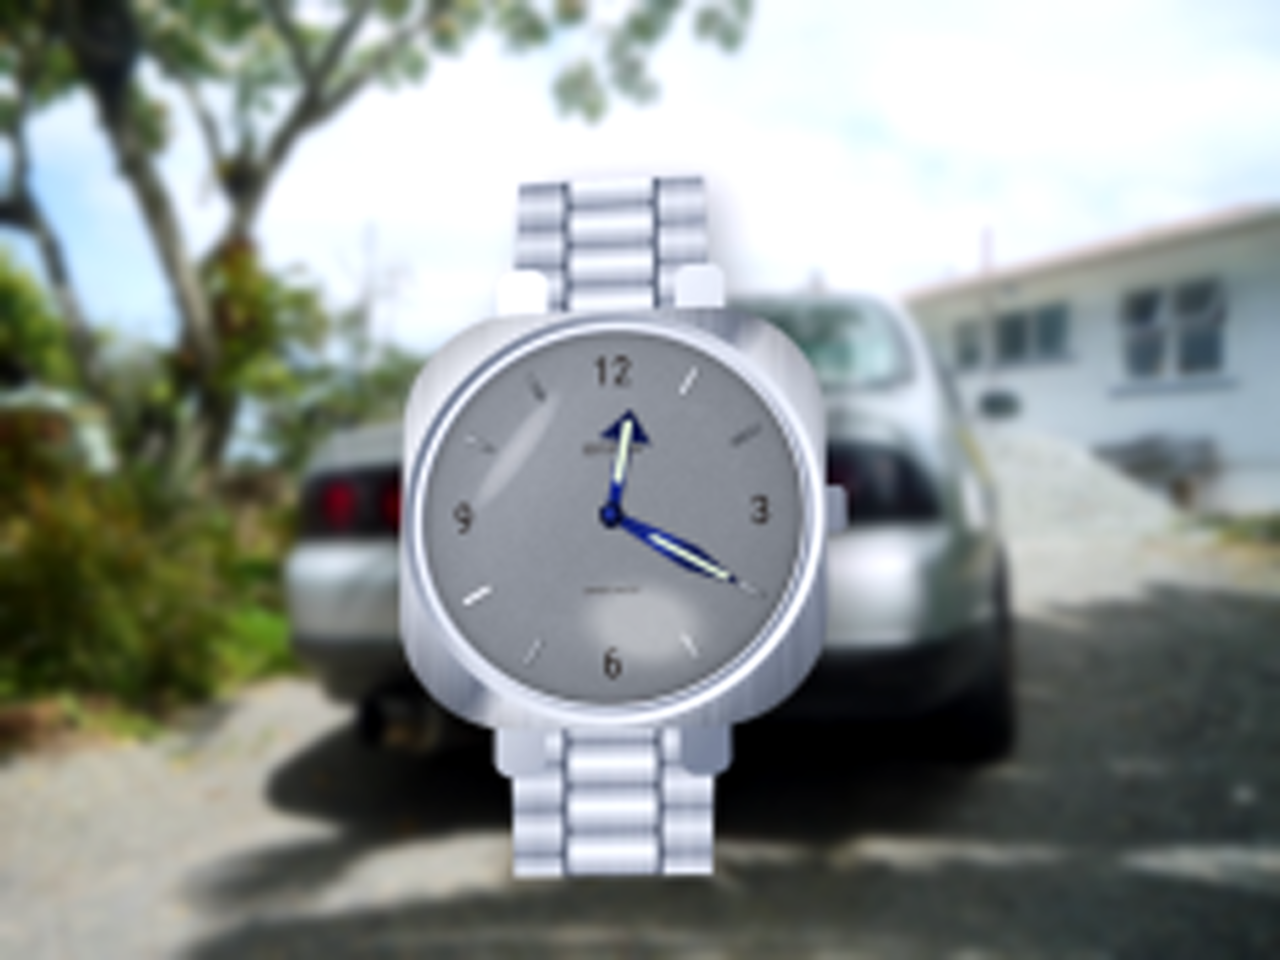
12 h 20 min
